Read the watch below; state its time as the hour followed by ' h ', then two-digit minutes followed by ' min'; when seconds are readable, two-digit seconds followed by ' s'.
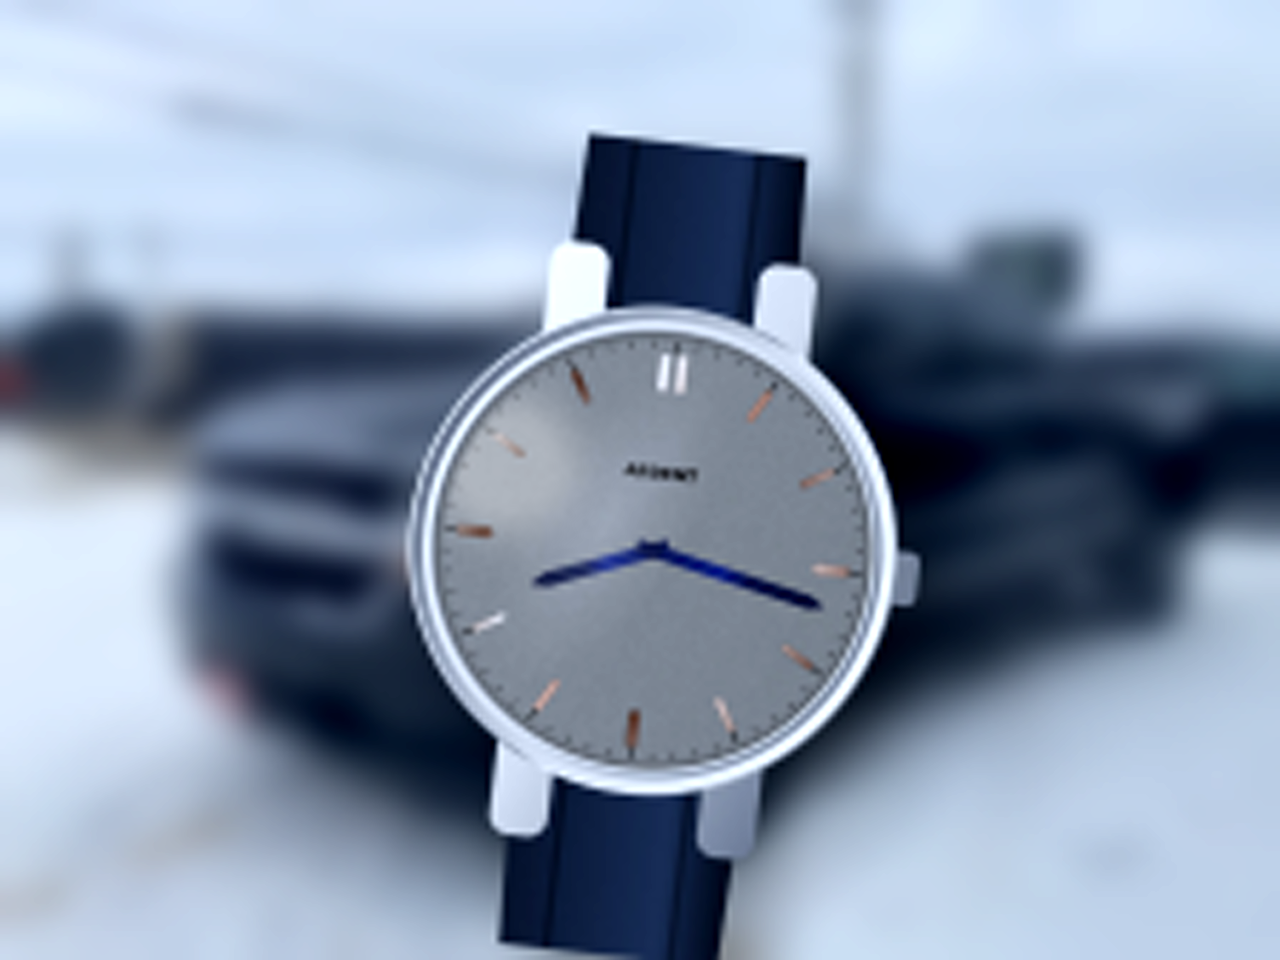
8 h 17 min
